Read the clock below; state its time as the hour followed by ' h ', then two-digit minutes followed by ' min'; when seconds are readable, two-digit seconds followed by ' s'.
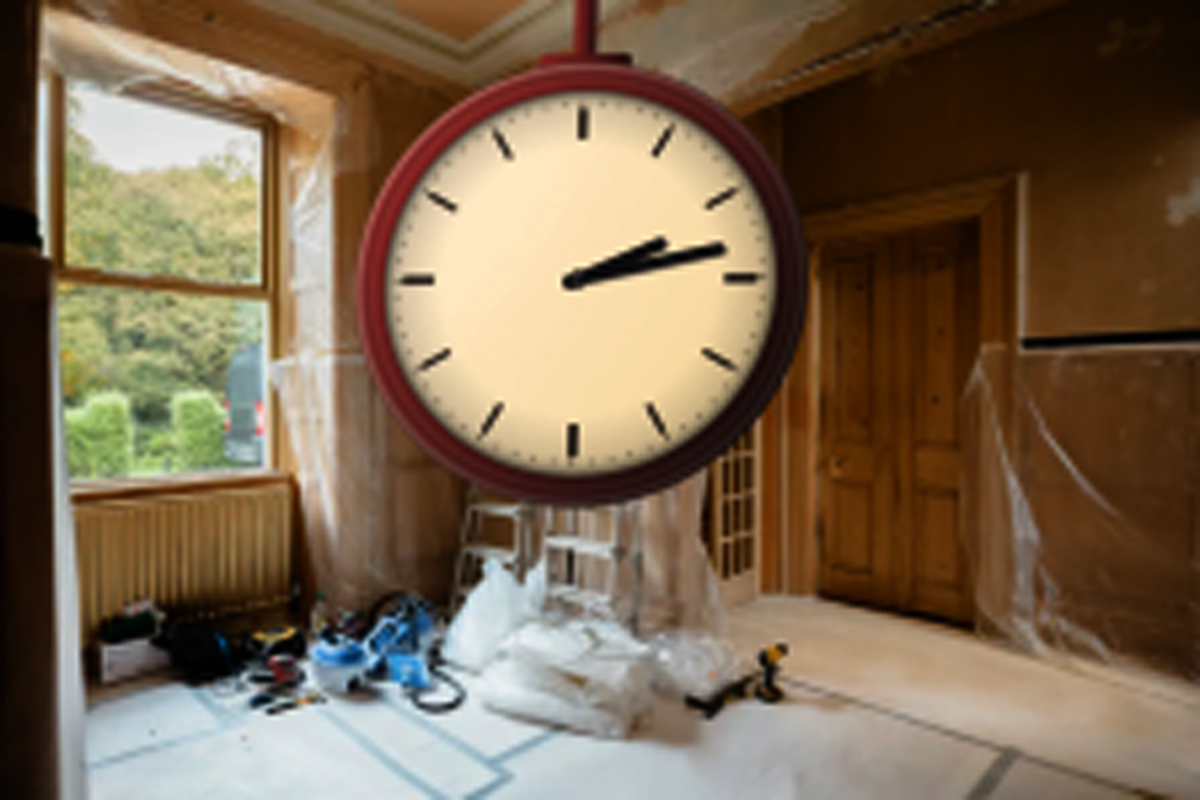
2 h 13 min
